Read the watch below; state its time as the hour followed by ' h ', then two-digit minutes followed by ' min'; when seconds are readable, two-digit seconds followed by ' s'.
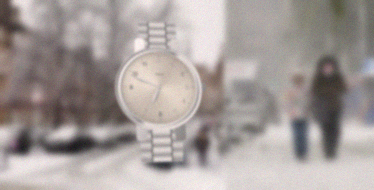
6 h 49 min
